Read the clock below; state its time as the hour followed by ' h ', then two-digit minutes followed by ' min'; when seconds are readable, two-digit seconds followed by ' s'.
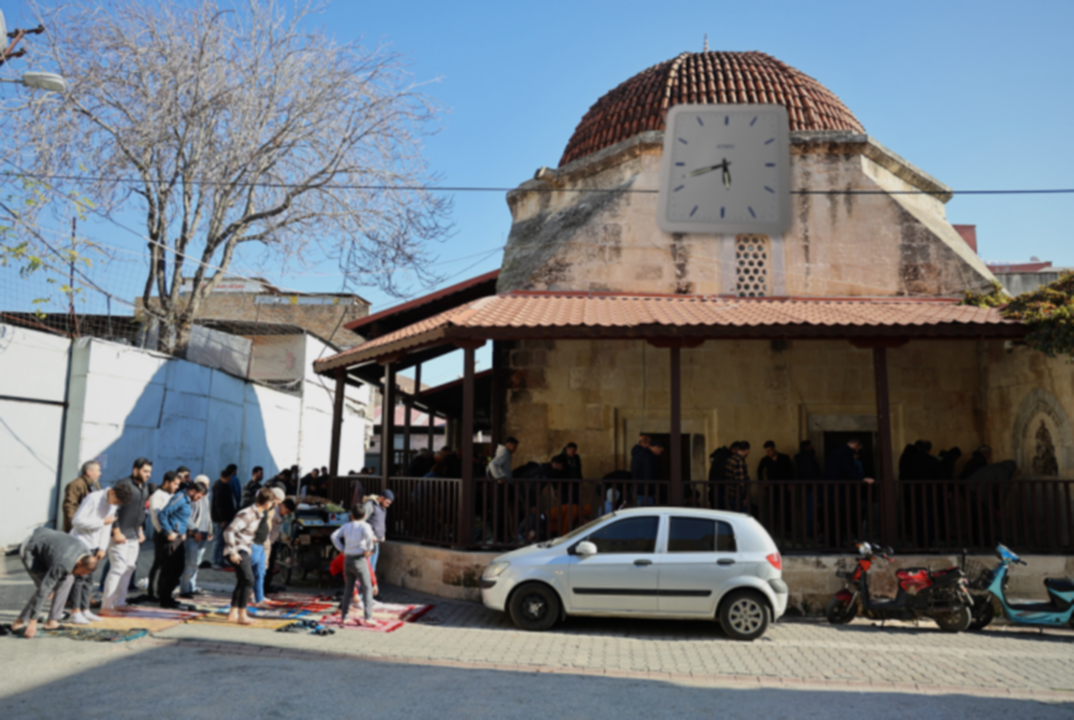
5 h 42 min
